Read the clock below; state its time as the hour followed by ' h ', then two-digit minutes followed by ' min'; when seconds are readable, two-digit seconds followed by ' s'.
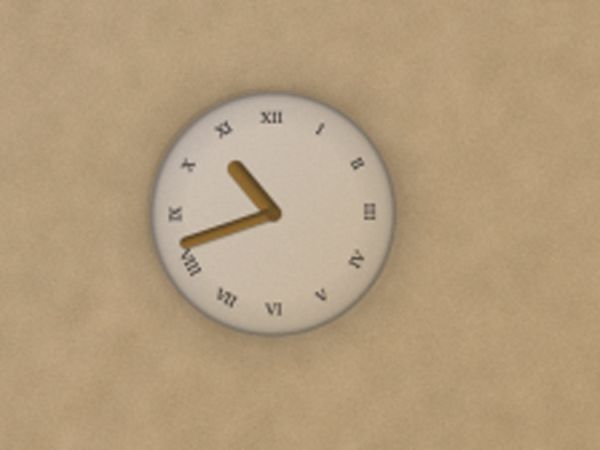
10 h 42 min
